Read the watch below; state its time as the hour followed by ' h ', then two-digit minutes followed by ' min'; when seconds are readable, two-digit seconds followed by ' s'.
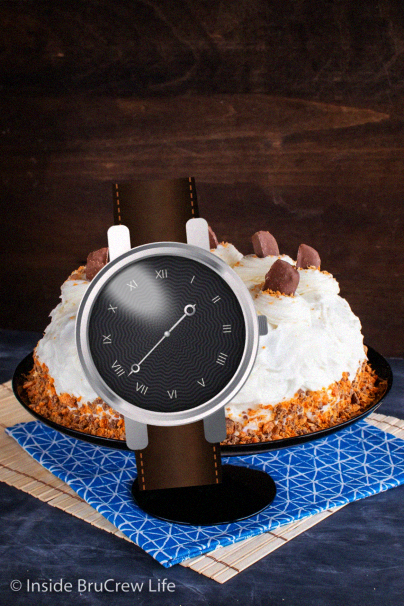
1 h 38 min
